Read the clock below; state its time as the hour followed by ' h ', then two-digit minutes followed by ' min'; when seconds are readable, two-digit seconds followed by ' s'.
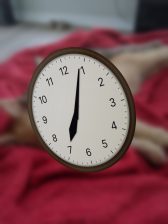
7 h 04 min
